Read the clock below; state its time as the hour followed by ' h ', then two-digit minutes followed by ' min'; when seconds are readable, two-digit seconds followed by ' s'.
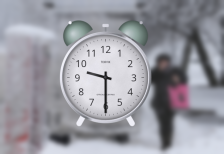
9 h 30 min
